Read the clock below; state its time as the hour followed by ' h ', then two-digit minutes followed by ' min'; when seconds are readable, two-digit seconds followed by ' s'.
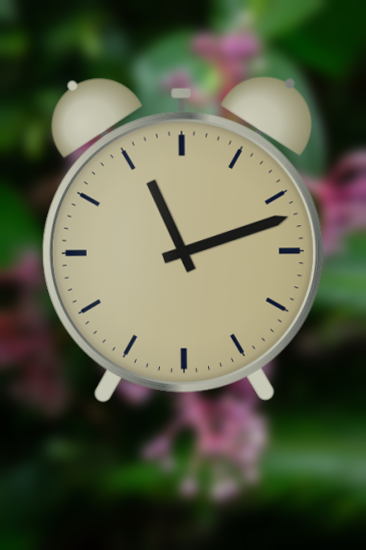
11 h 12 min
